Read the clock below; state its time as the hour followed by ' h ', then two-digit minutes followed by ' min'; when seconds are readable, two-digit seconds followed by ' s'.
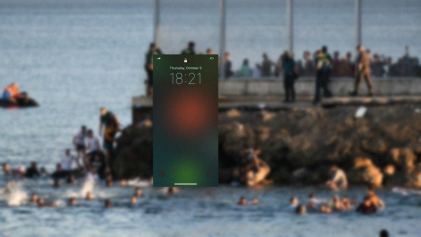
18 h 21 min
